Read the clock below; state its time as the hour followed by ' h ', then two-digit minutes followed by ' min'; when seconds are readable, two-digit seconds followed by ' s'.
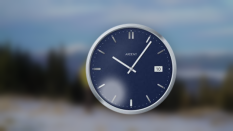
10 h 06 min
